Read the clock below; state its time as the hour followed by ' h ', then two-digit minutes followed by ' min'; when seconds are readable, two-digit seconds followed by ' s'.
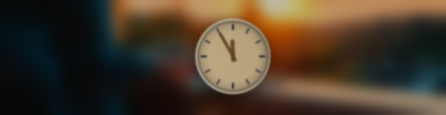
11 h 55 min
